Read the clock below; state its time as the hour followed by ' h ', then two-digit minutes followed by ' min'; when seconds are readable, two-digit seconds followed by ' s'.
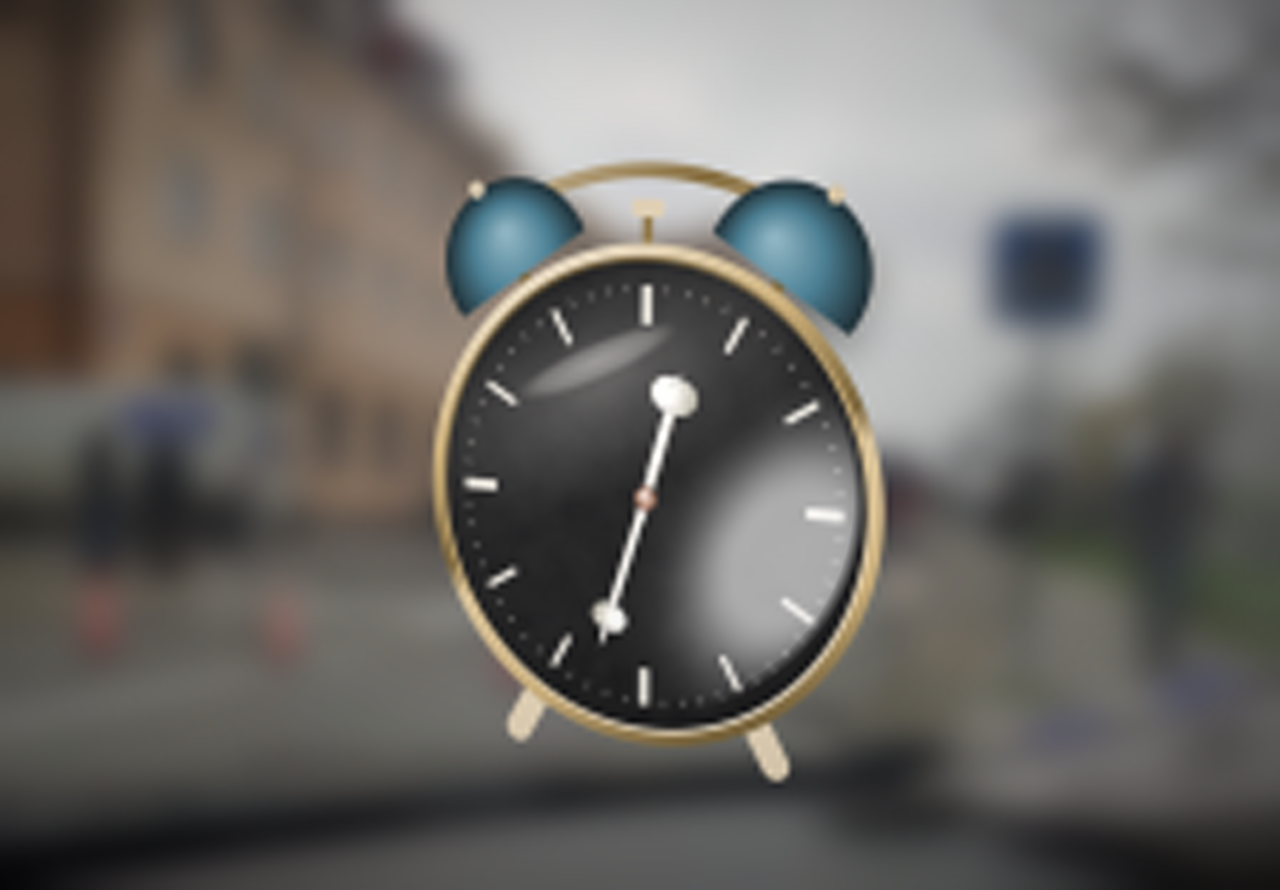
12 h 33 min
